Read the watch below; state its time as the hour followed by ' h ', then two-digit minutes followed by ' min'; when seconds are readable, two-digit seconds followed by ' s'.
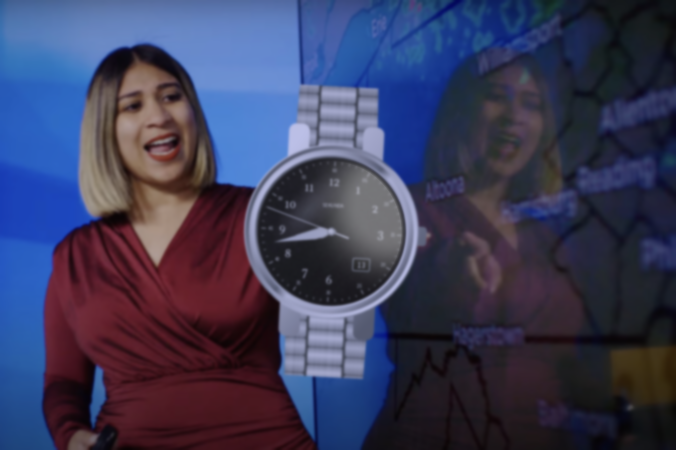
8 h 42 min 48 s
